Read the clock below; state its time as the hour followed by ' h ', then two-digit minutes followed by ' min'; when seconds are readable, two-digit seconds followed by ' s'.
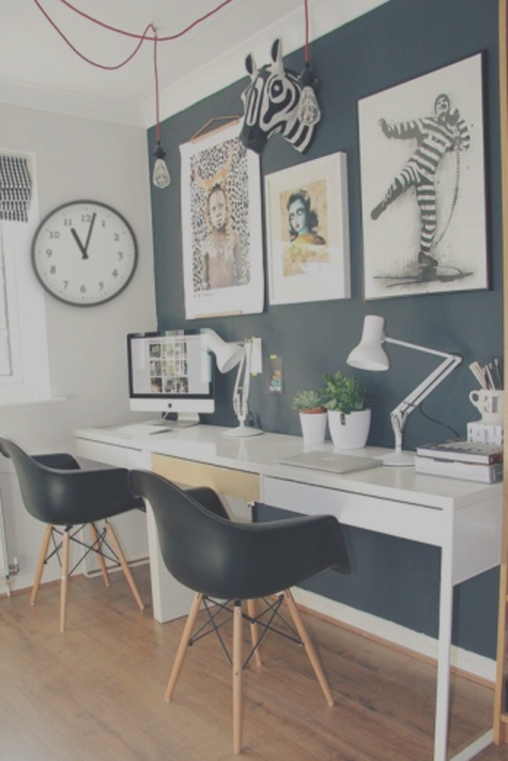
11 h 02 min
